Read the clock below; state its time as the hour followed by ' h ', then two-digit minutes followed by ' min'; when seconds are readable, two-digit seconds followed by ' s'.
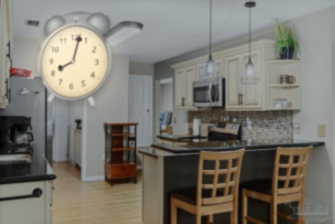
8 h 02 min
